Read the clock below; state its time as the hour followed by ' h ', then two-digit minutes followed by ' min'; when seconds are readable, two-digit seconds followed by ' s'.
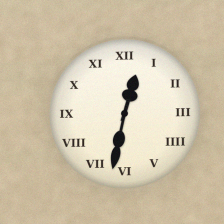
12 h 32 min
